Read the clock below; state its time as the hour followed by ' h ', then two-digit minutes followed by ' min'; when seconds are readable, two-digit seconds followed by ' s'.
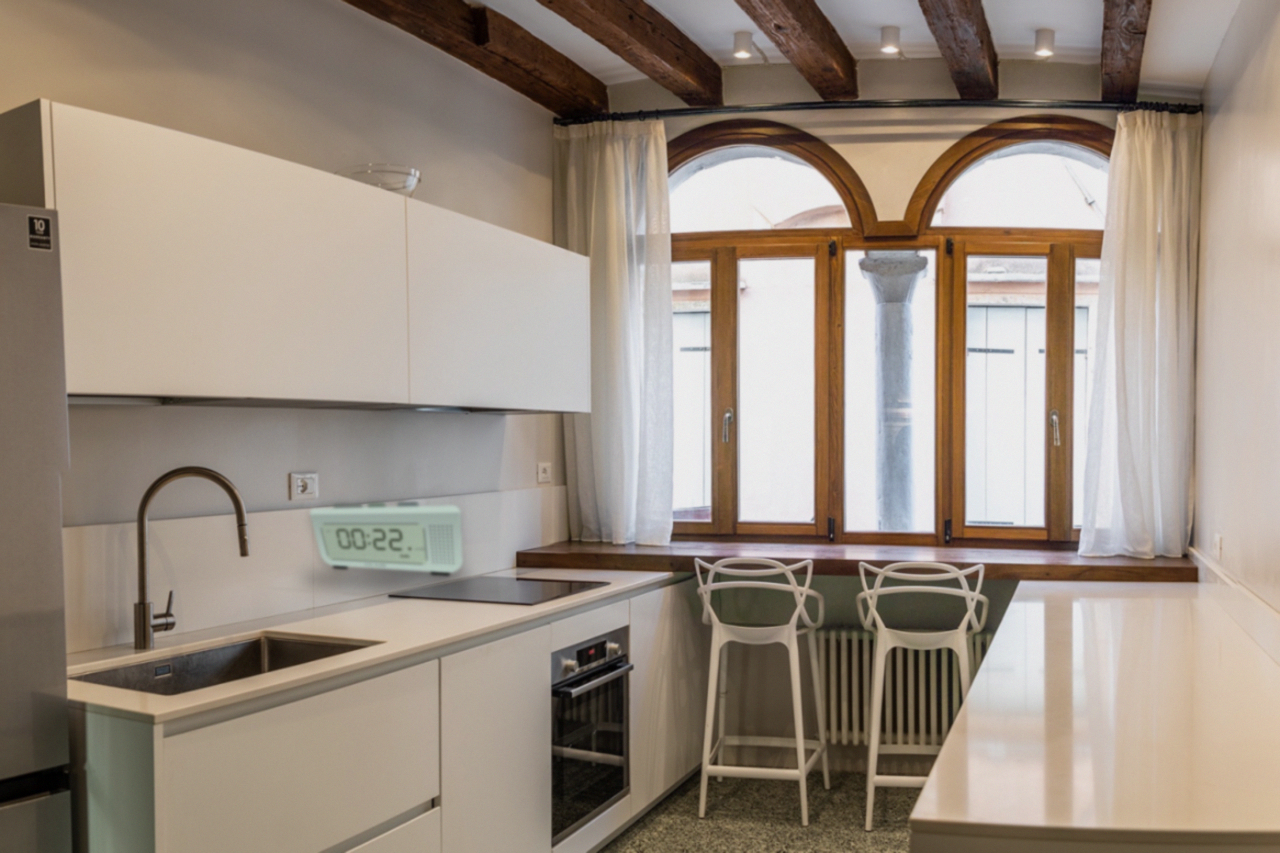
0 h 22 min
